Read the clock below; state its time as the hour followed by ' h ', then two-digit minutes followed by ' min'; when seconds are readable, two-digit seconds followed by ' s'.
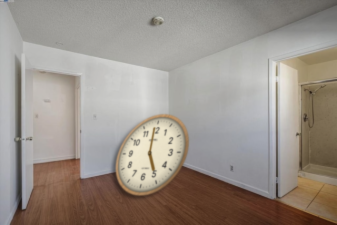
4 h 59 min
